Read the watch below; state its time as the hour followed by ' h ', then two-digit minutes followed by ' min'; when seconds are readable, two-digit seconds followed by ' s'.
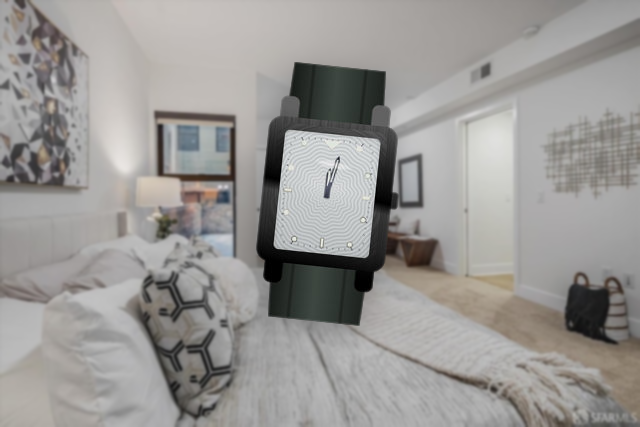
12 h 02 min
